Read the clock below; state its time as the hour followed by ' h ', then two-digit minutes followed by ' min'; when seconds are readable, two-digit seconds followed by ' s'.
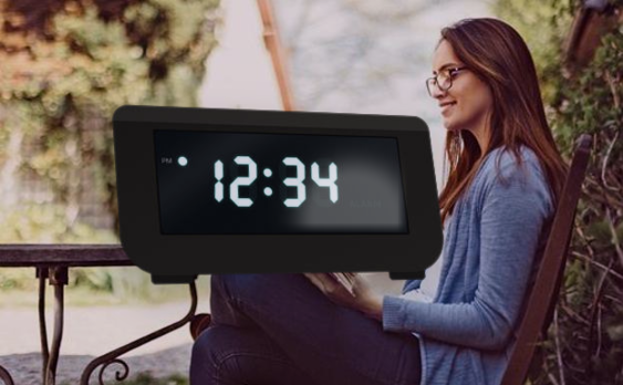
12 h 34 min
